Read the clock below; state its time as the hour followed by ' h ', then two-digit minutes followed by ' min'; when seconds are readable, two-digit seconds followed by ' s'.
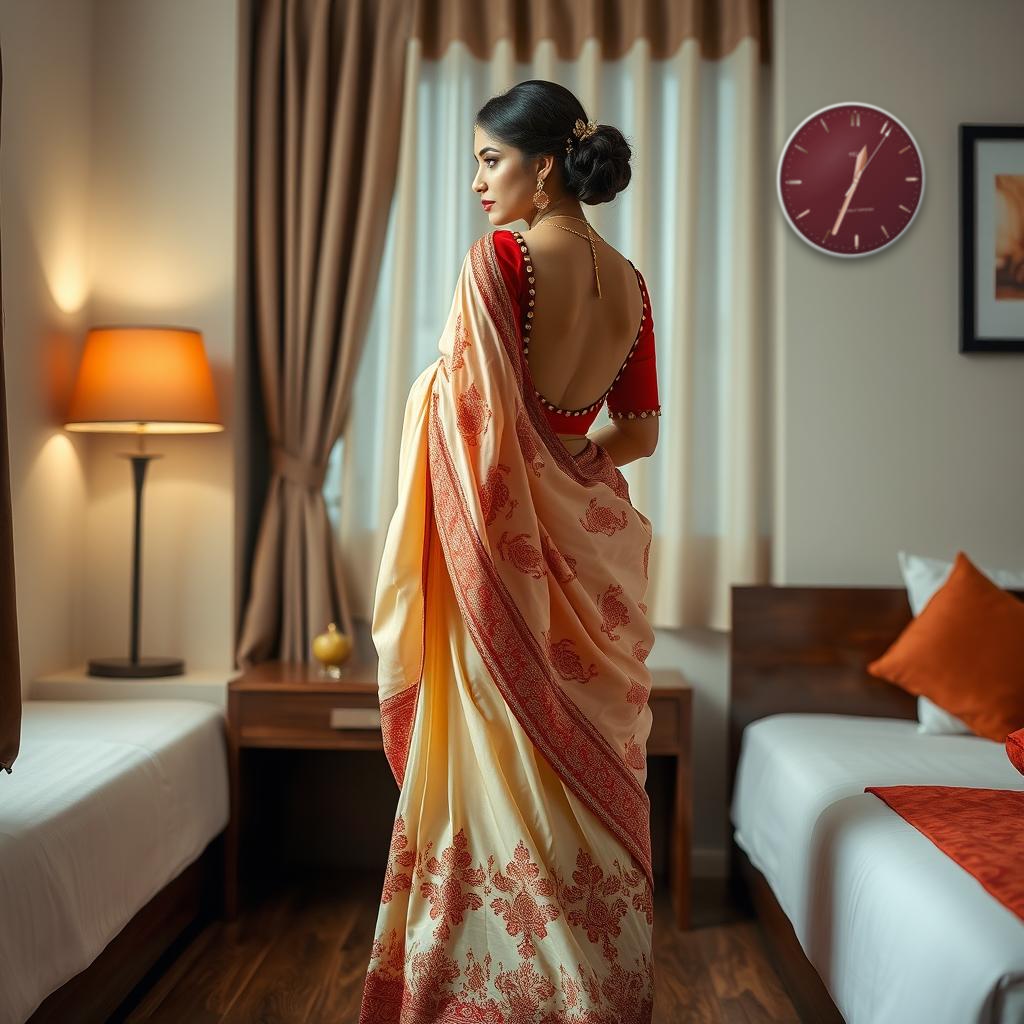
12 h 34 min 06 s
